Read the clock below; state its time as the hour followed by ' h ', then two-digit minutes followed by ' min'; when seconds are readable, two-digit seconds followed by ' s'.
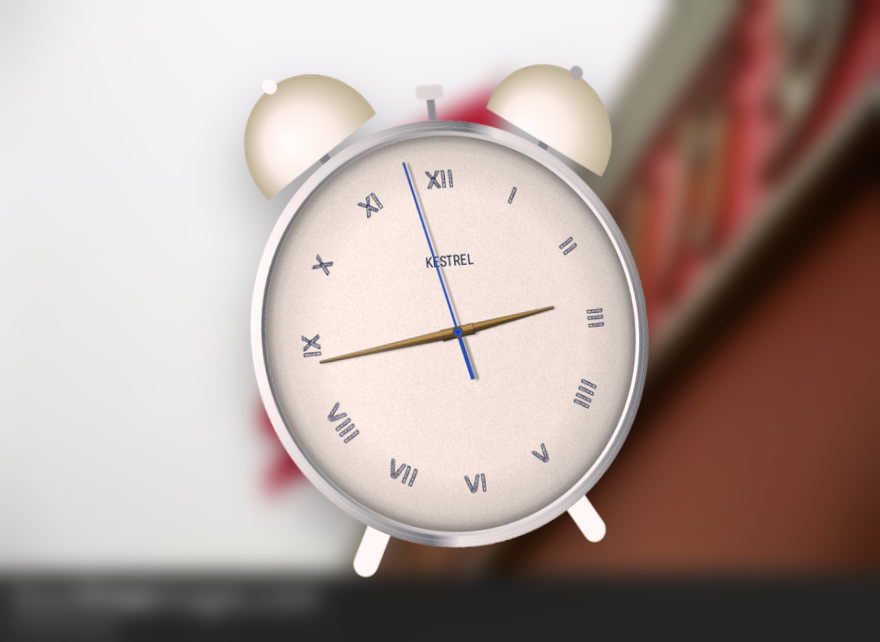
2 h 43 min 58 s
